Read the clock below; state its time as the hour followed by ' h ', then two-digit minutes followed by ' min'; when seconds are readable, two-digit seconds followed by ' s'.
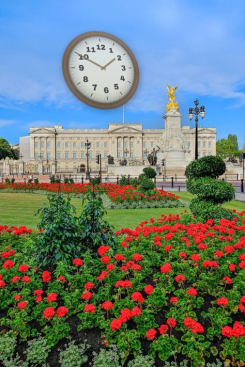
1 h 50 min
